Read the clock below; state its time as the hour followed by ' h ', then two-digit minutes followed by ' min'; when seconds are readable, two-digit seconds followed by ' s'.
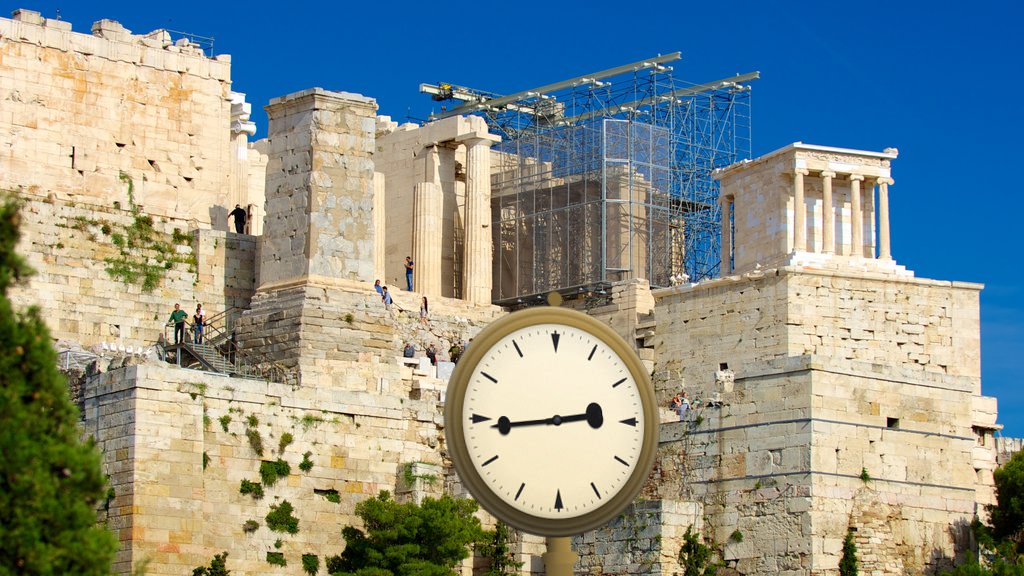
2 h 44 min
